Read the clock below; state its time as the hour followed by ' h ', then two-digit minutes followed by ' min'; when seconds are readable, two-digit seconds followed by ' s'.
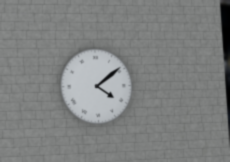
4 h 09 min
